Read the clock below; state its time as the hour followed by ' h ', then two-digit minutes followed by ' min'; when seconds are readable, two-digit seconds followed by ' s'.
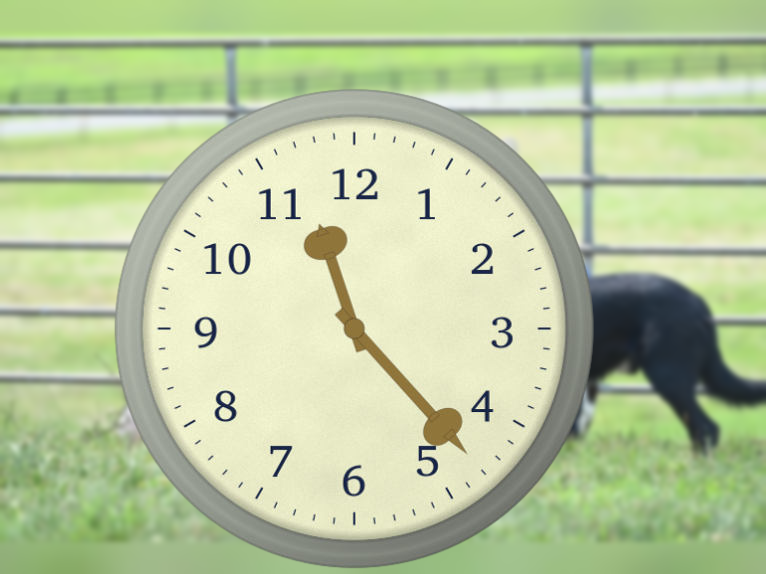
11 h 23 min
